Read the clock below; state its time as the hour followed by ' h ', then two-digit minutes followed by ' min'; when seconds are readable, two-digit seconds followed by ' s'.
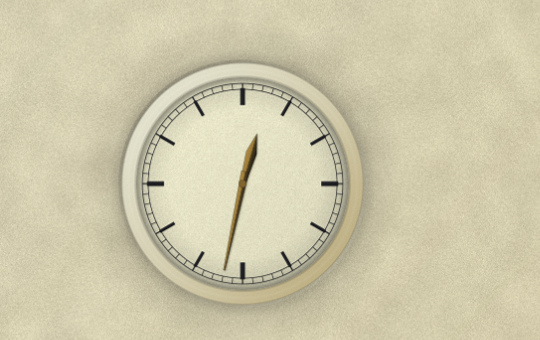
12 h 32 min
